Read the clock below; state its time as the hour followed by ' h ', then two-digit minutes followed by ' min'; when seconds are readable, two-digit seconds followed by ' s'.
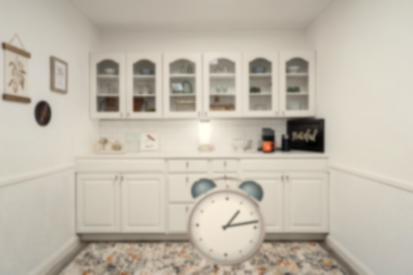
1 h 13 min
